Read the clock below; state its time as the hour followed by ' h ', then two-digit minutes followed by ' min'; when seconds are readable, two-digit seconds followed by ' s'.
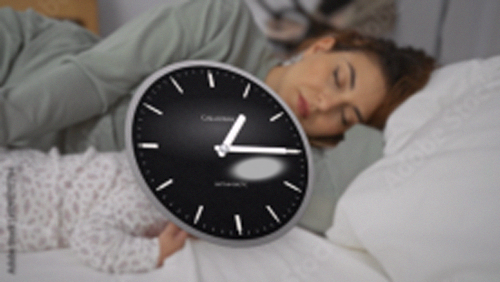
1 h 15 min
